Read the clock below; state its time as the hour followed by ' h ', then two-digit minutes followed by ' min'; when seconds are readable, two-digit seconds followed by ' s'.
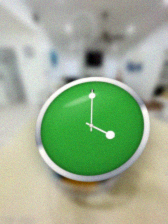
4 h 00 min
